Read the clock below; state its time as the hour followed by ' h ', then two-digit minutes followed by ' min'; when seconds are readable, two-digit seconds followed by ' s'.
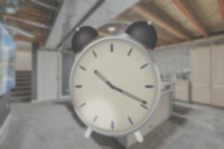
10 h 19 min
